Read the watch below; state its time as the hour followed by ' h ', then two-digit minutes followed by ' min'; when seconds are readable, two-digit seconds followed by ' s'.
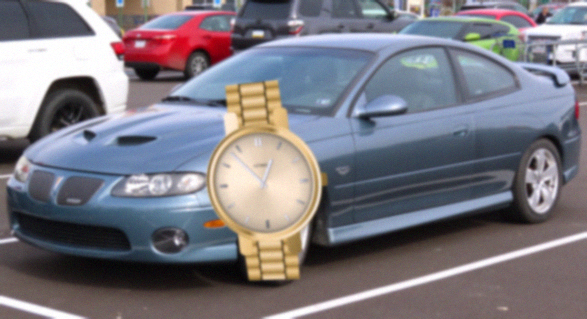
12 h 53 min
